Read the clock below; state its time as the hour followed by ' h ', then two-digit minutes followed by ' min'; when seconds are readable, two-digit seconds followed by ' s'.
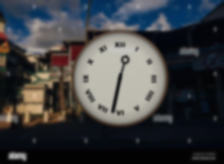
12 h 32 min
